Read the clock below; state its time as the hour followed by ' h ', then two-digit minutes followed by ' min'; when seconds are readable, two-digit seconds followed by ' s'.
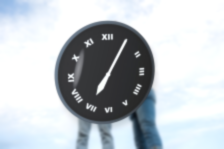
7 h 05 min
